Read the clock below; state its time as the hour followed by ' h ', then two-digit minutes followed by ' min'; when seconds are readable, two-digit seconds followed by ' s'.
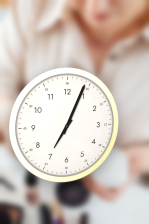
7 h 04 min
